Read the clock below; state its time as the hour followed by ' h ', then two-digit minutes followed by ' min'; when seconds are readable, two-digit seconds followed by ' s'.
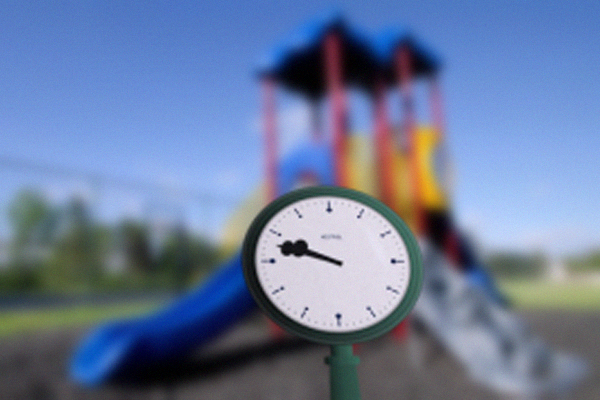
9 h 48 min
